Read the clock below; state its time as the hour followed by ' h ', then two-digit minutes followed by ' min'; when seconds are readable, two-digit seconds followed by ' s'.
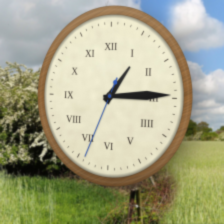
1 h 14 min 34 s
